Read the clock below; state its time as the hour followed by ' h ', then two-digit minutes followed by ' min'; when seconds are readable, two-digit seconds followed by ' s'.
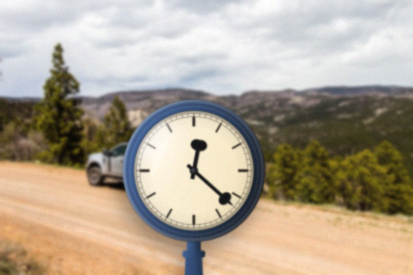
12 h 22 min
